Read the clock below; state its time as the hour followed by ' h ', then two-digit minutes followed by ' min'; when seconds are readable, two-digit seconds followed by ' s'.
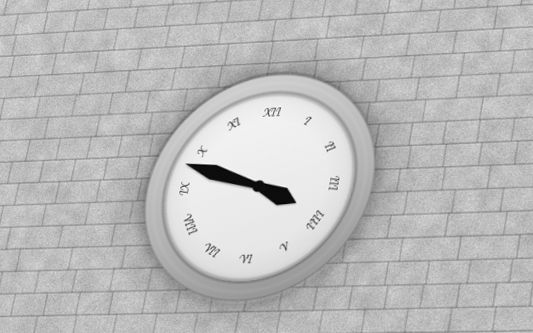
3 h 48 min
